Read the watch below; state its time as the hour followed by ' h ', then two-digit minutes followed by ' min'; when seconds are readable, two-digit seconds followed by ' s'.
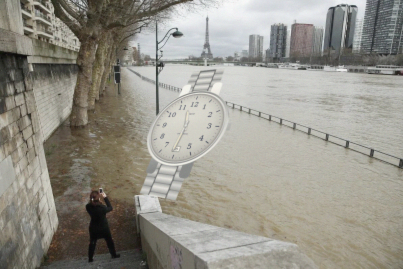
11 h 31 min
